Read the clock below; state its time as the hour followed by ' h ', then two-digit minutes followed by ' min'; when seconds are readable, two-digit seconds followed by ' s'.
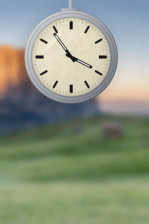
3 h 54 min
